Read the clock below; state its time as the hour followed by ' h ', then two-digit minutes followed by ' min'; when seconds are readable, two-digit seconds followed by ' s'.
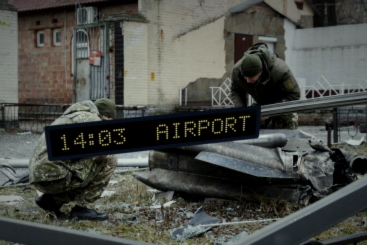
14 h 03 min
